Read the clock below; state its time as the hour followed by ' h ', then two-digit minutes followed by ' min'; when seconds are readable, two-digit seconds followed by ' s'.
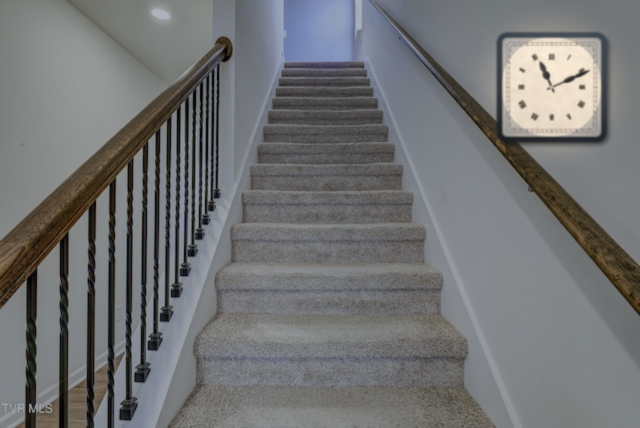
11 h 11 min
